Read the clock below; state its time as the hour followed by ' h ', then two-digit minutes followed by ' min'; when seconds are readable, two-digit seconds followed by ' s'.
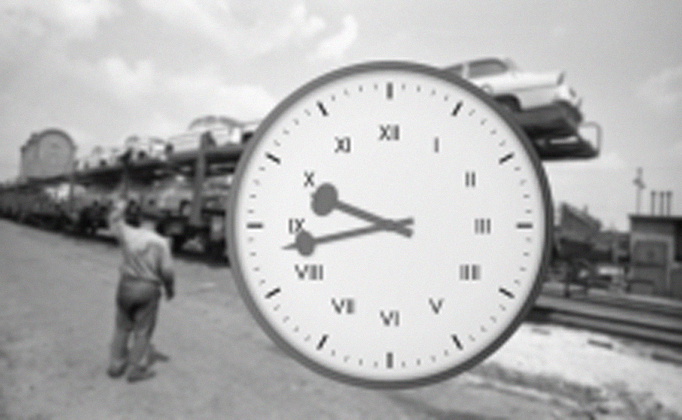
9 h 43 min
